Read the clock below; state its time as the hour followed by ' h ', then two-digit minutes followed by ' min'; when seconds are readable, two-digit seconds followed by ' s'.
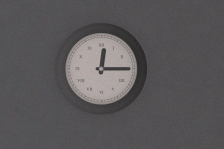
12 h 15 min
